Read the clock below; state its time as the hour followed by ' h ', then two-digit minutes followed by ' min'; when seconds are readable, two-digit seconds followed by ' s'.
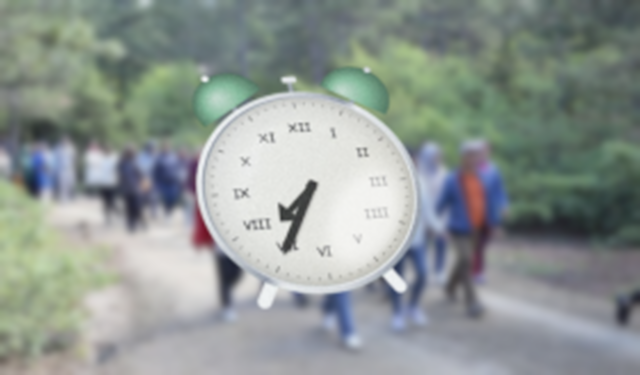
7 h 35 min
